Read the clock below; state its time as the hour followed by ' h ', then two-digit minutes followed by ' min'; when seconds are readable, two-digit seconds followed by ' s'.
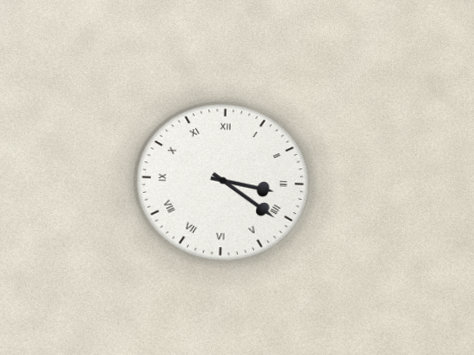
3 h 21 min
